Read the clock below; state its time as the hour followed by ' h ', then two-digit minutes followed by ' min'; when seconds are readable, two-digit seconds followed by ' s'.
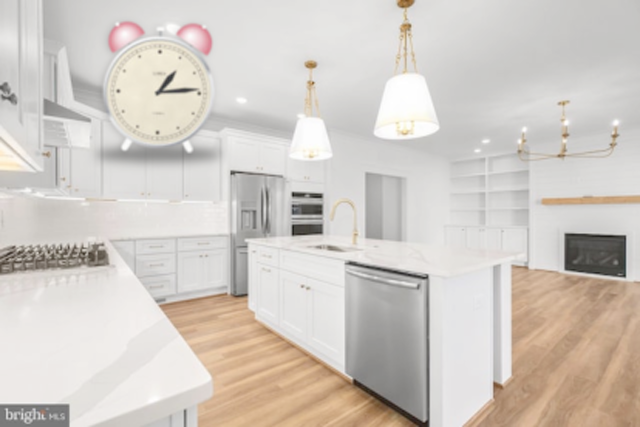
1 h 14 min
